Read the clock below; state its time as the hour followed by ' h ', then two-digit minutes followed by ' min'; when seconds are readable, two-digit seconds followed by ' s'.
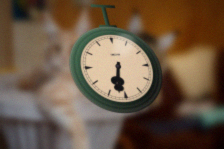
6 h 32 min
